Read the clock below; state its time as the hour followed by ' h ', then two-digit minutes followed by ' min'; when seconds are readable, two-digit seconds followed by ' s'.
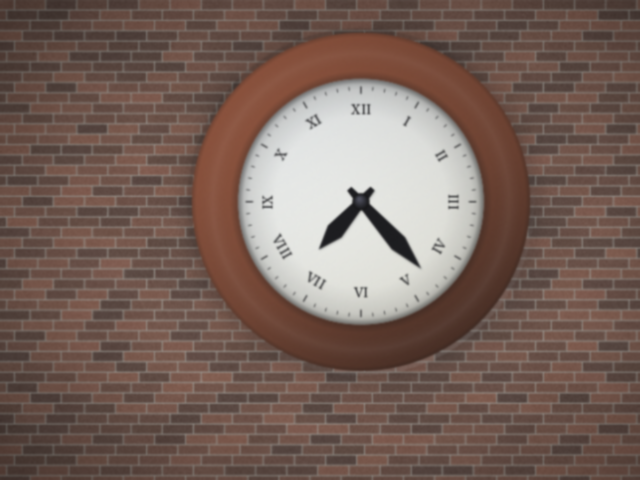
7 h 23 min
